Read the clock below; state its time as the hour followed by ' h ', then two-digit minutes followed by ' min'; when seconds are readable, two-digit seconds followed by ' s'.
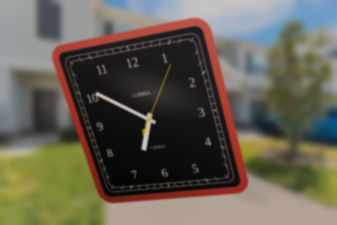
6 h 51 min 06 s
